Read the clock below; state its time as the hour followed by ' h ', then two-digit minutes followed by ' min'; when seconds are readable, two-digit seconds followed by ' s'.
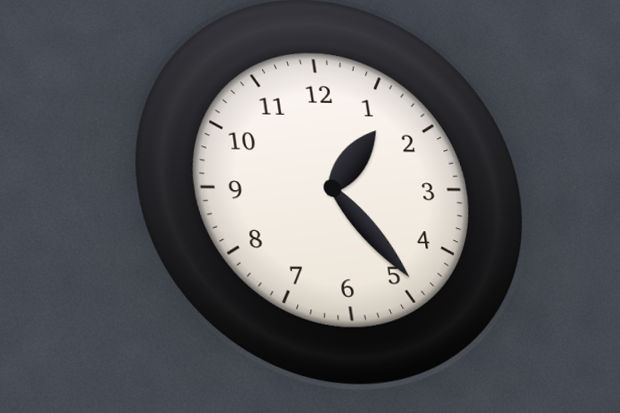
1 h 24 min
